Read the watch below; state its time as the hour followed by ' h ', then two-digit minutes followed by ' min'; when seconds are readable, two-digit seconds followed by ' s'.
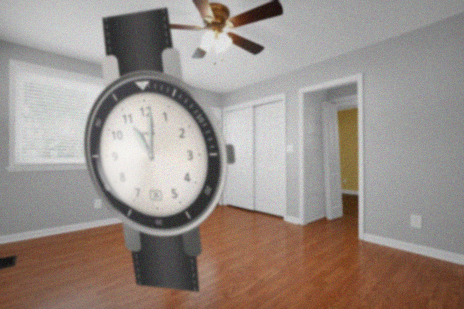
11 h 01 min
